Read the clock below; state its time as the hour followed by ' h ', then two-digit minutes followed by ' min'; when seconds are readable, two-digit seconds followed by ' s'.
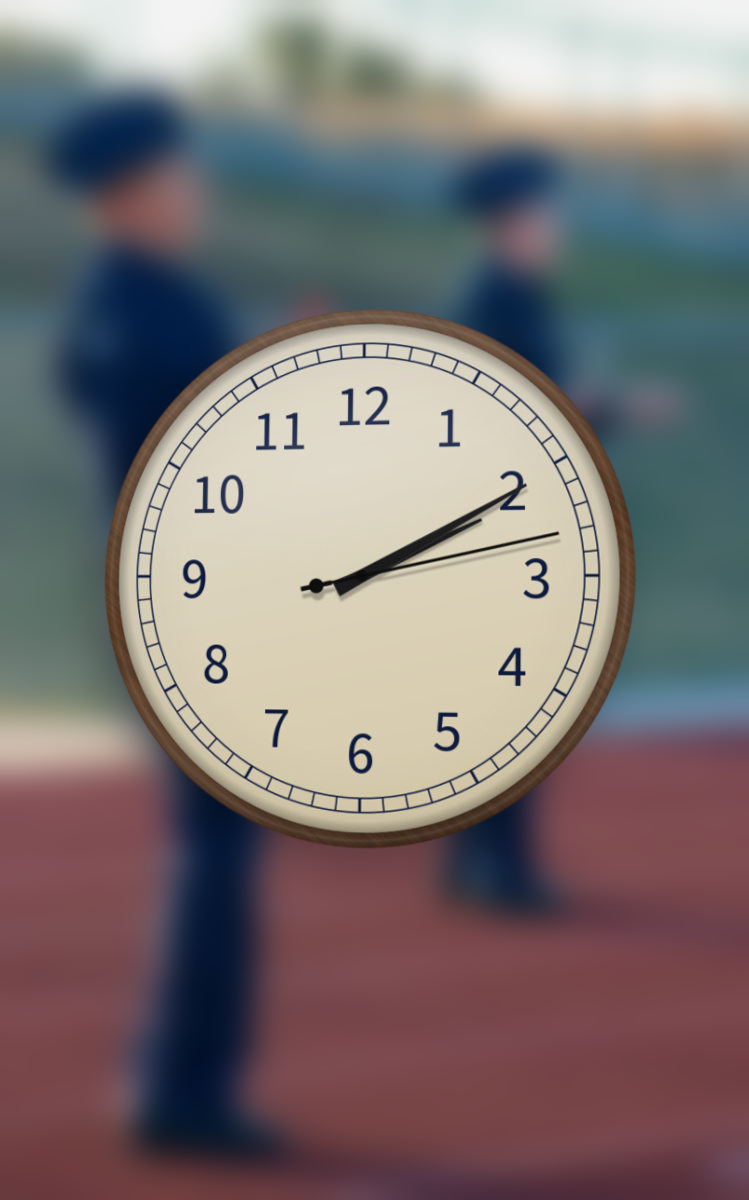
2 h 10 min 13 s
